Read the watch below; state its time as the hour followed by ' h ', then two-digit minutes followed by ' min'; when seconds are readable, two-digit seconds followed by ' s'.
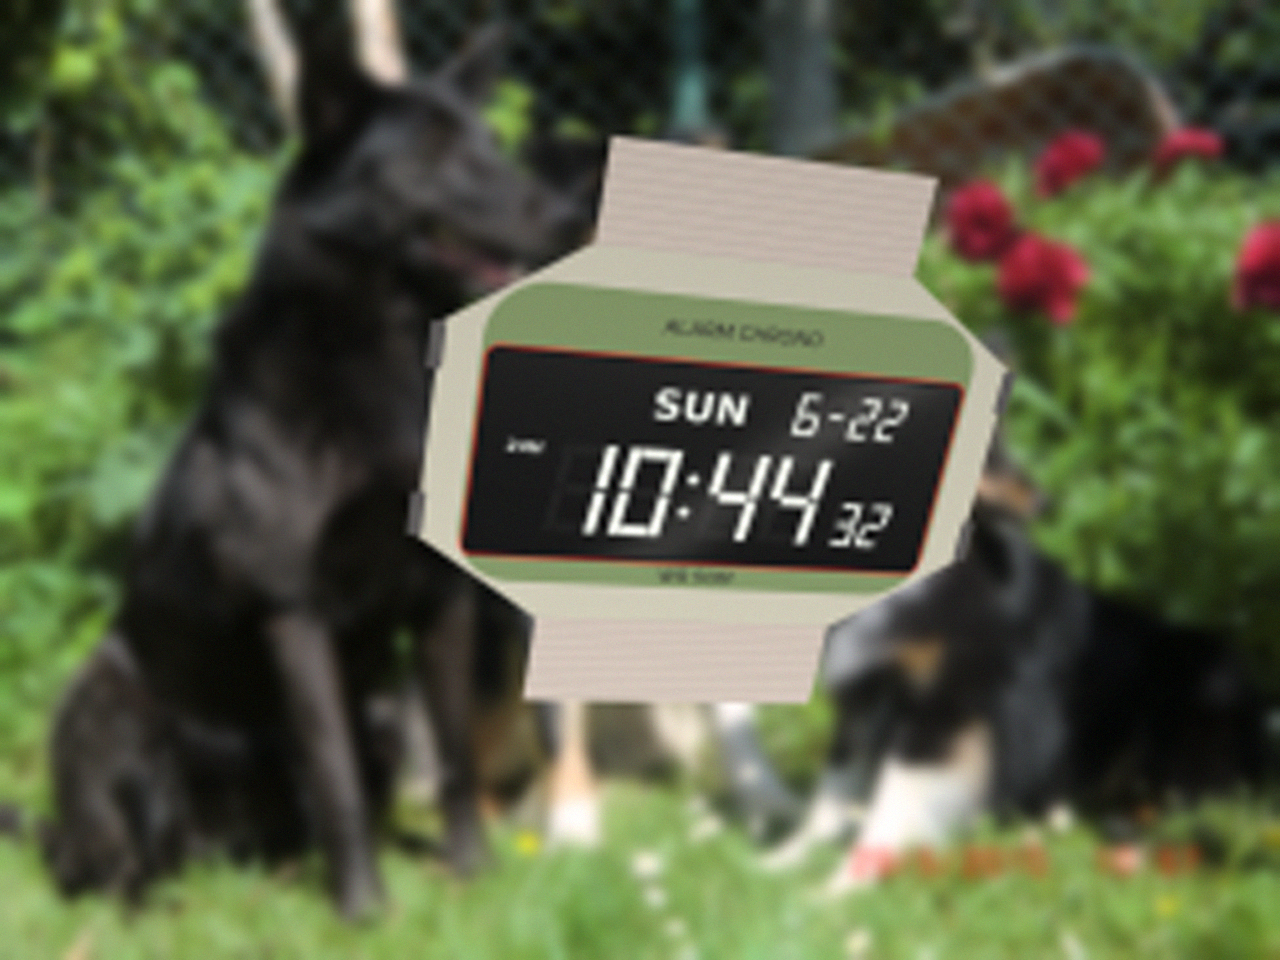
10 h 44 min 32 s
